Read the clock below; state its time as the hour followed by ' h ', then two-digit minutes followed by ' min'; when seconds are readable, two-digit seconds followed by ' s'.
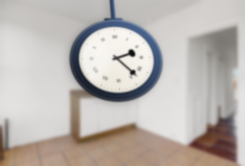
2 h 23 min
